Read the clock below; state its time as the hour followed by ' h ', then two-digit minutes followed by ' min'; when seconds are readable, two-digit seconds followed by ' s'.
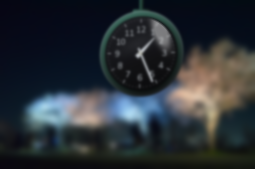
1 h 26 min
